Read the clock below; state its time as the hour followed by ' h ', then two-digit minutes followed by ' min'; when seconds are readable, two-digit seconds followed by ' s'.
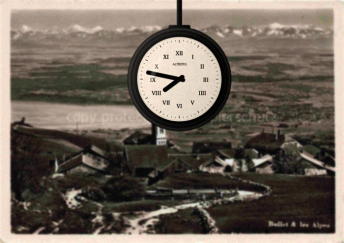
7 h 47 min
